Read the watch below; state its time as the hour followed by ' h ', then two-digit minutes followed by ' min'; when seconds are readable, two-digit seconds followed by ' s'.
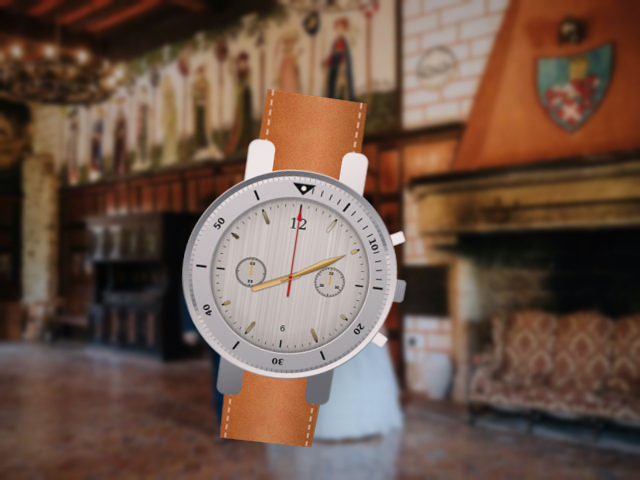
8 h 10 min
